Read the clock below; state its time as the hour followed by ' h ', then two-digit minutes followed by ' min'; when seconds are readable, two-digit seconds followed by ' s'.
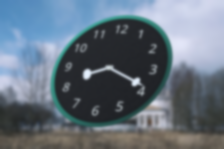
8 h 19 min
